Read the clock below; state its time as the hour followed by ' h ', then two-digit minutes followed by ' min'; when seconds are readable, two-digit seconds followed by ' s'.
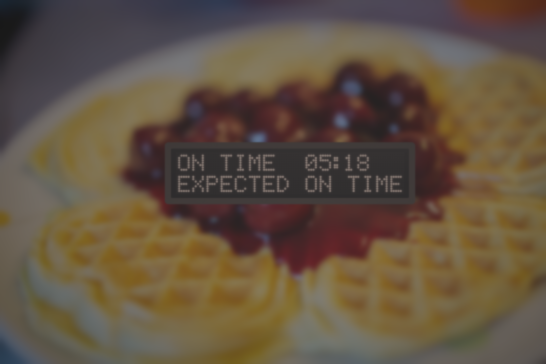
5 h 18 min
